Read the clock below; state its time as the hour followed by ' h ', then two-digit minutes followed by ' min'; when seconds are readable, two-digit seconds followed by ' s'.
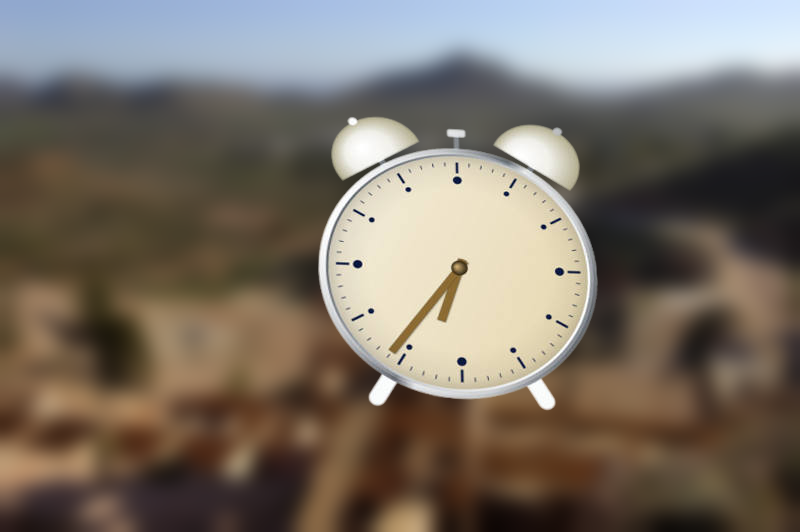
6 h 36 min
